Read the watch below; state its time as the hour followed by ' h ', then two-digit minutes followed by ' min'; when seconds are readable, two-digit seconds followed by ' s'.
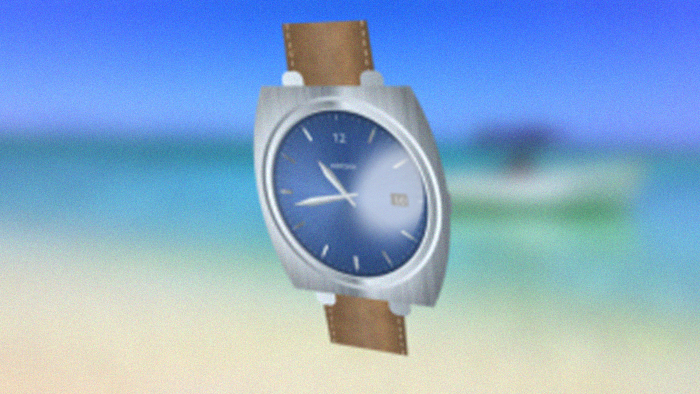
10 h 43 min
